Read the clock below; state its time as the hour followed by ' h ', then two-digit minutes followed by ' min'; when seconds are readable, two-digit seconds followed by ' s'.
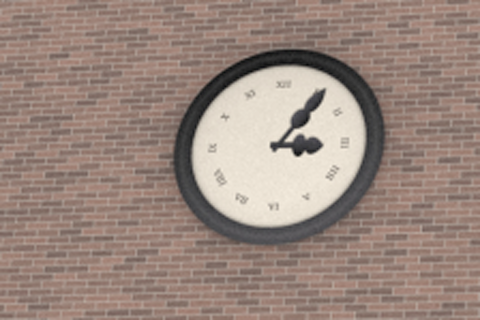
3 h 06 min
